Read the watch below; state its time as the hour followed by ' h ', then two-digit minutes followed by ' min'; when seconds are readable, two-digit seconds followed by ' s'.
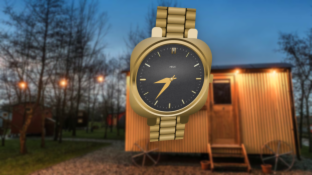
8 h 36 min
